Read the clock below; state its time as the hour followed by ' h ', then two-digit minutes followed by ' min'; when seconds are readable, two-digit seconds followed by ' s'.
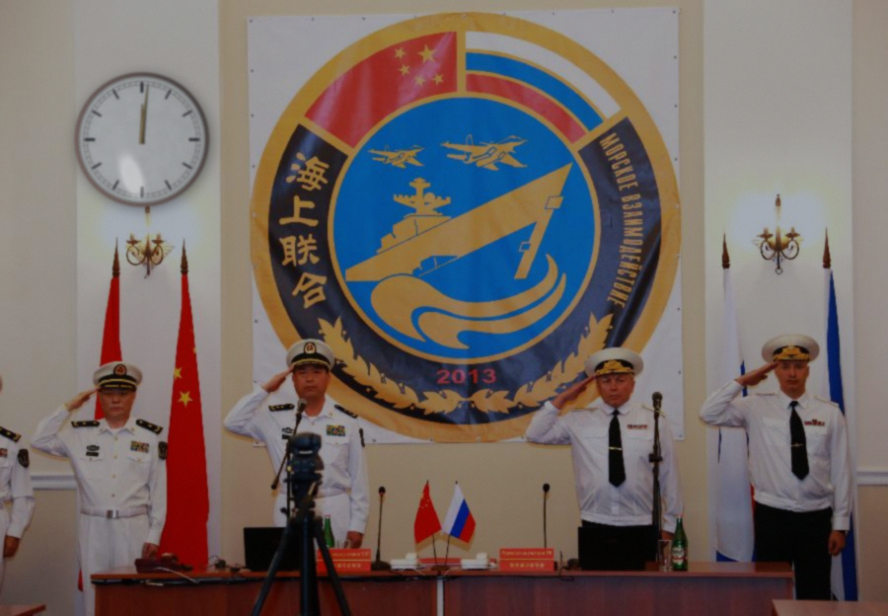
12 h 01 min
